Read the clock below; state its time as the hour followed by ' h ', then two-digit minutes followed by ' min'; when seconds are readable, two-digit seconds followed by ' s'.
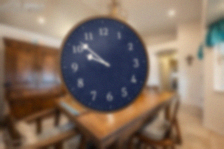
9 h 52 min
